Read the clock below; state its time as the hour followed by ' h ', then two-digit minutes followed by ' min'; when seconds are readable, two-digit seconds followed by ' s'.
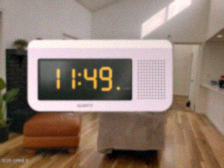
11 h 49 min
